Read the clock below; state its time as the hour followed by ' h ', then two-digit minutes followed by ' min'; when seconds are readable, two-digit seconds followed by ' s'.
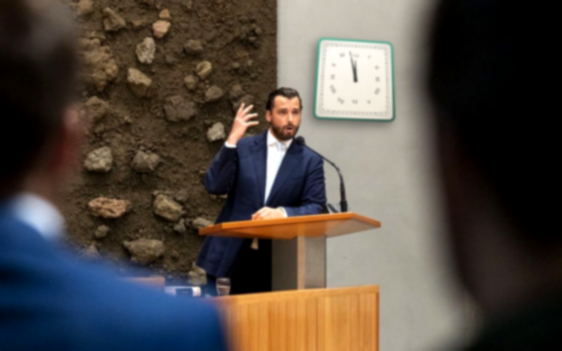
11 h 58 min
